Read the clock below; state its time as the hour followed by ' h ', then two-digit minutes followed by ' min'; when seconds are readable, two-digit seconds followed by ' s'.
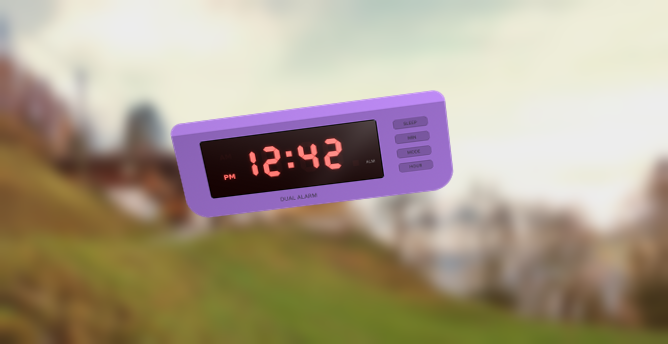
12 h 42 min
